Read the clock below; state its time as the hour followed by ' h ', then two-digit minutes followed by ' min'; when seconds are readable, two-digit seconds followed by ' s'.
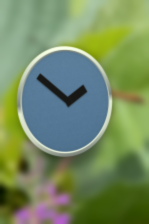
1 h 51 min
